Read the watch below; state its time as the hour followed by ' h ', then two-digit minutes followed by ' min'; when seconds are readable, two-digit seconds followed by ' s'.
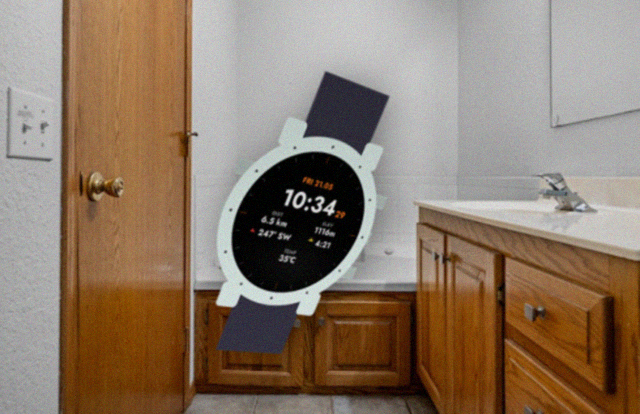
10 h 34 min
